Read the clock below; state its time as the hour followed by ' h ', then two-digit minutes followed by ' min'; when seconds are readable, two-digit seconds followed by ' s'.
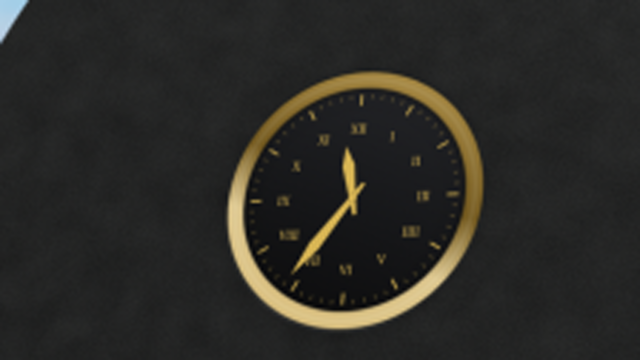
11 h 36 min
